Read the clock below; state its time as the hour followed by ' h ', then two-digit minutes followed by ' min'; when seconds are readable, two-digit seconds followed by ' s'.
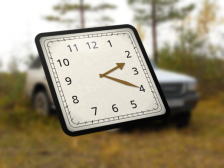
2 h 20 min
